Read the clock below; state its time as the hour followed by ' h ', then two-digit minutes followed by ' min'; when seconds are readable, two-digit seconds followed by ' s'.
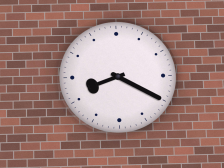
8 h 20 min
